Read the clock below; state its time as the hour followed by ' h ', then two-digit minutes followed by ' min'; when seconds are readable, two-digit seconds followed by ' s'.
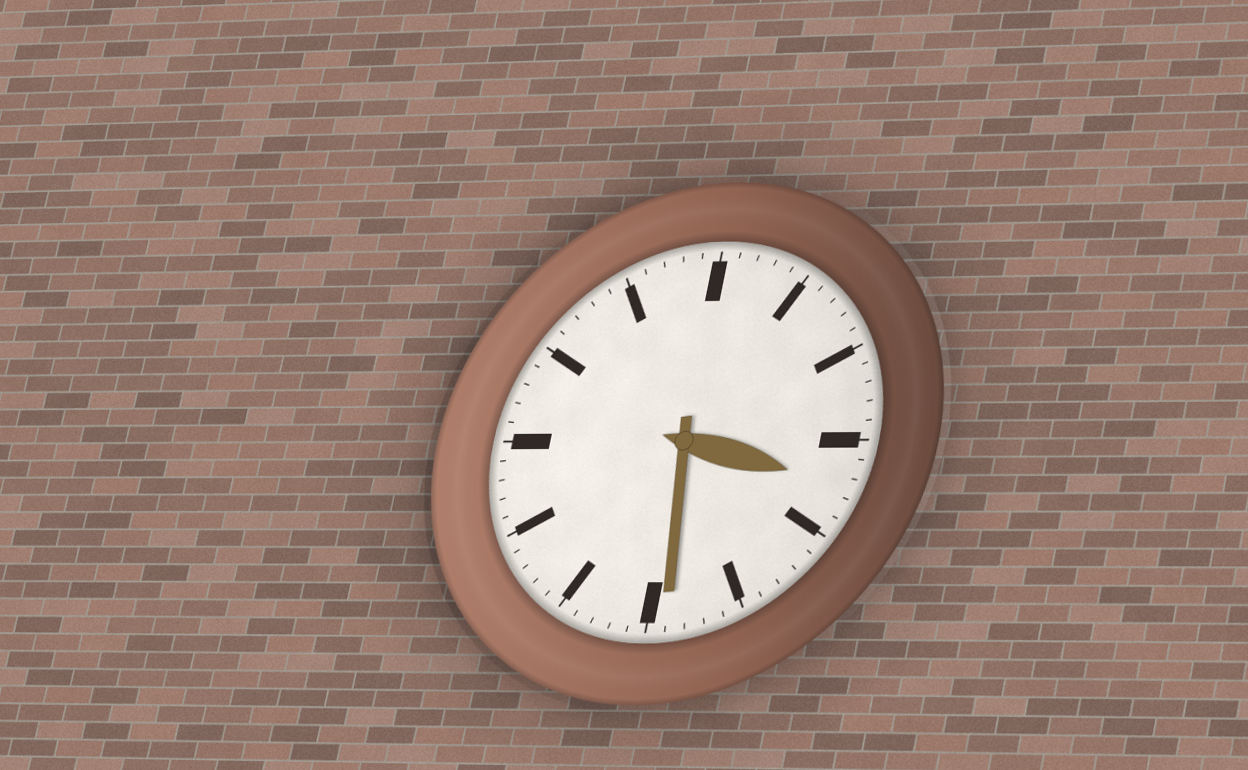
3 h 29 min
